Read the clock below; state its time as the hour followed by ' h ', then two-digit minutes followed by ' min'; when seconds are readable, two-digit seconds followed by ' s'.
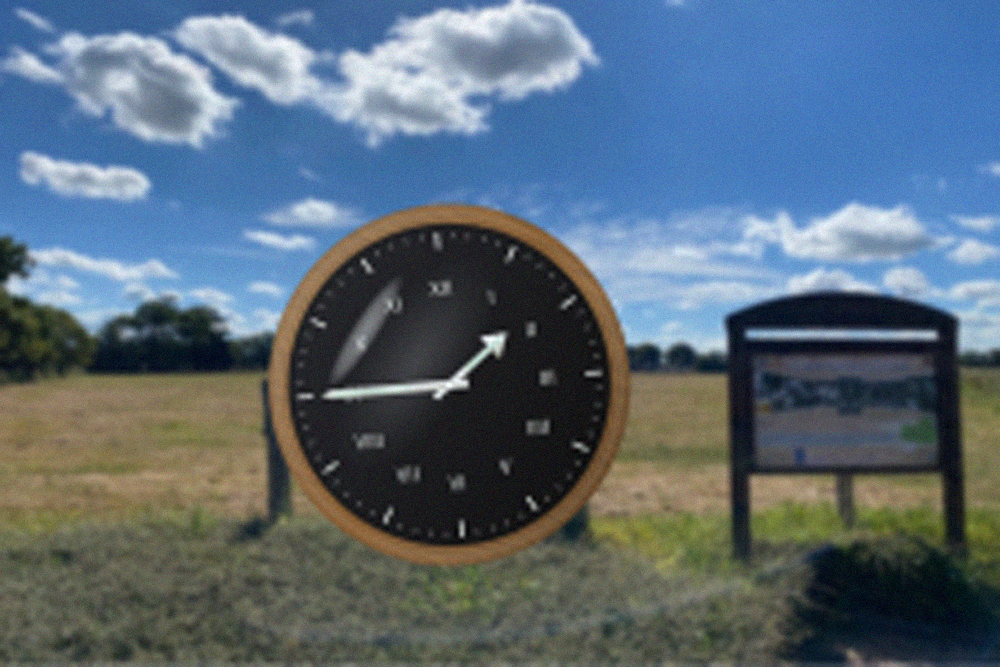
1 h 45 min
